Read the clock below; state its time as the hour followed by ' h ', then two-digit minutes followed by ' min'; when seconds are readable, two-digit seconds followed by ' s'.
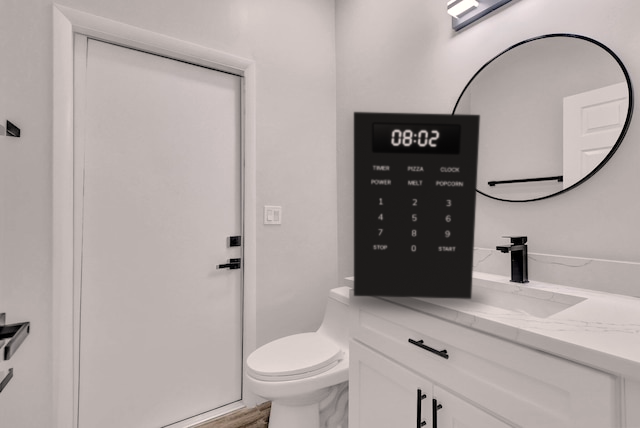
8 h 02 min
